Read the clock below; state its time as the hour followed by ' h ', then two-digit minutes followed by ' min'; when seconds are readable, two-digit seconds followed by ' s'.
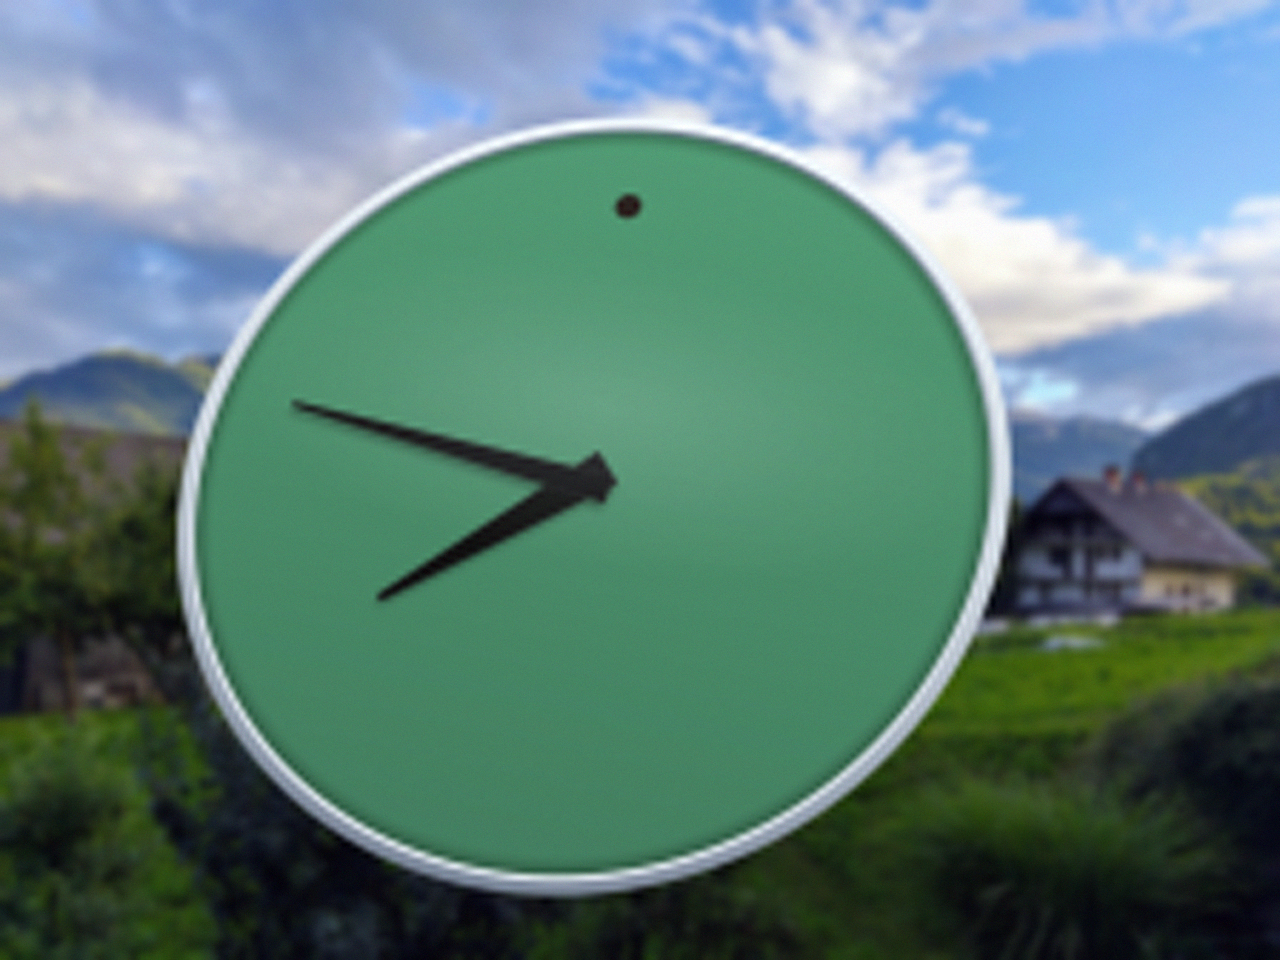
7 h 47 min
